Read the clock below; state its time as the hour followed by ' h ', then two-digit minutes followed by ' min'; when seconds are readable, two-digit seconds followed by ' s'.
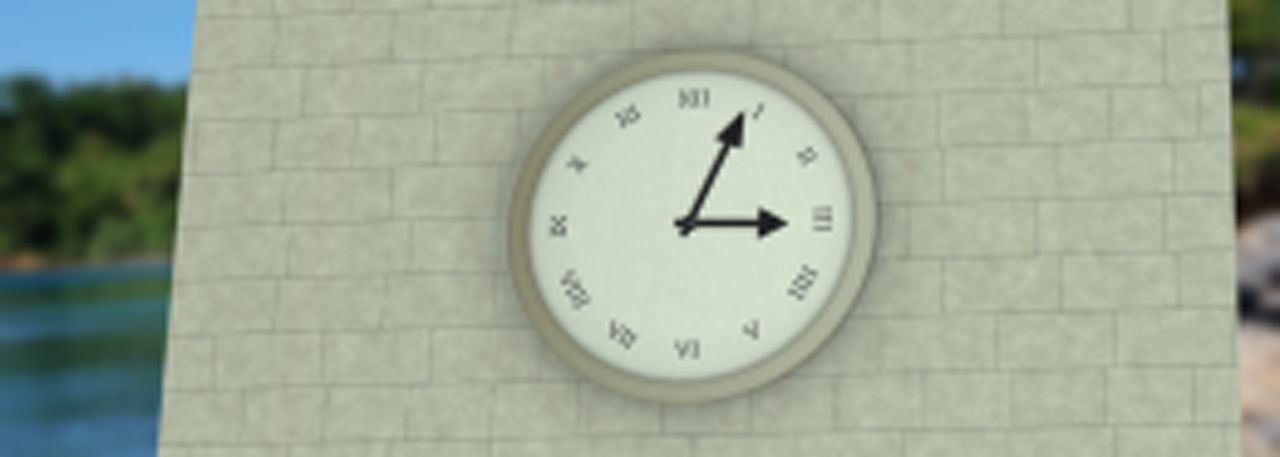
3 h 04 min
